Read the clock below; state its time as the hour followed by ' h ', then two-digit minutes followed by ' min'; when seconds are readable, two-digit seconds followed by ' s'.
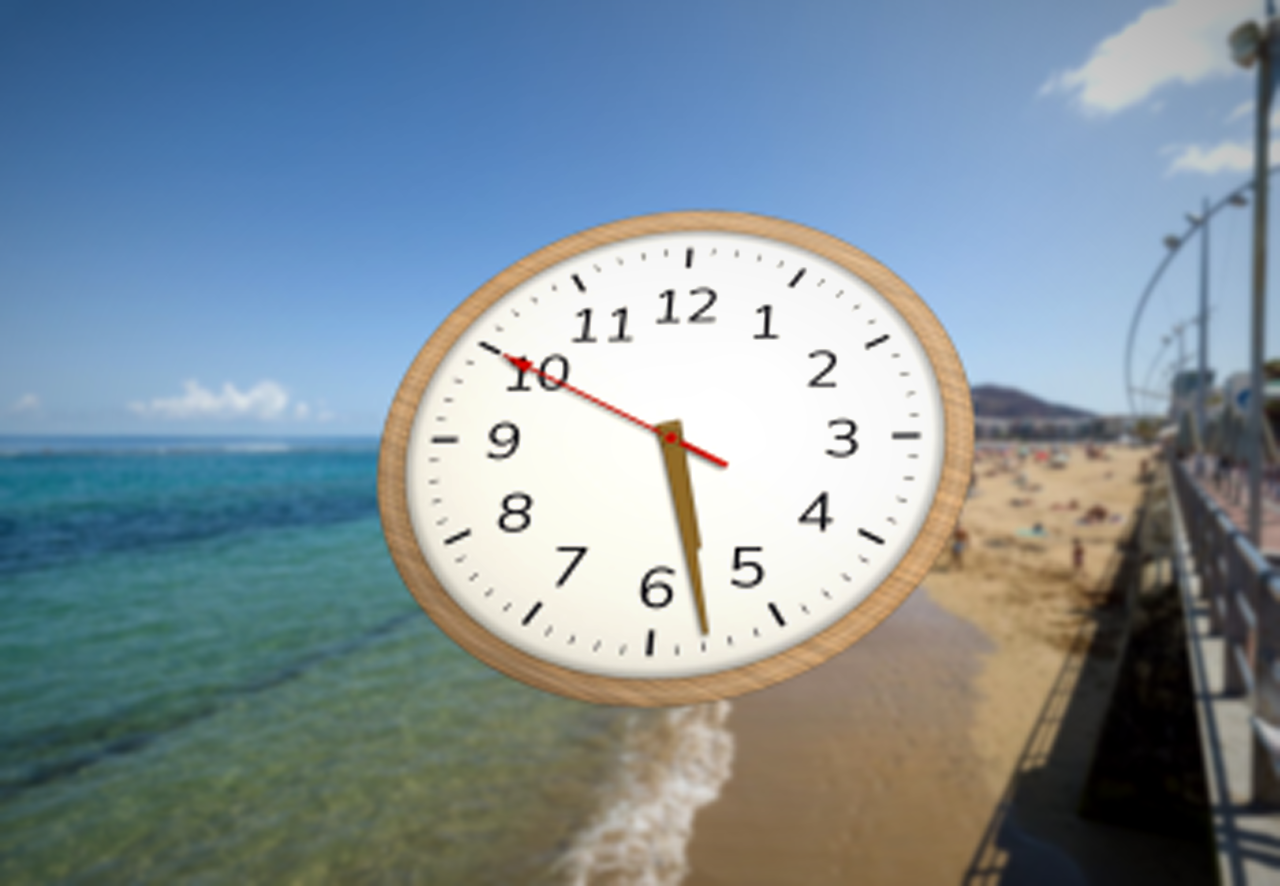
5 h 27 min 50 s
